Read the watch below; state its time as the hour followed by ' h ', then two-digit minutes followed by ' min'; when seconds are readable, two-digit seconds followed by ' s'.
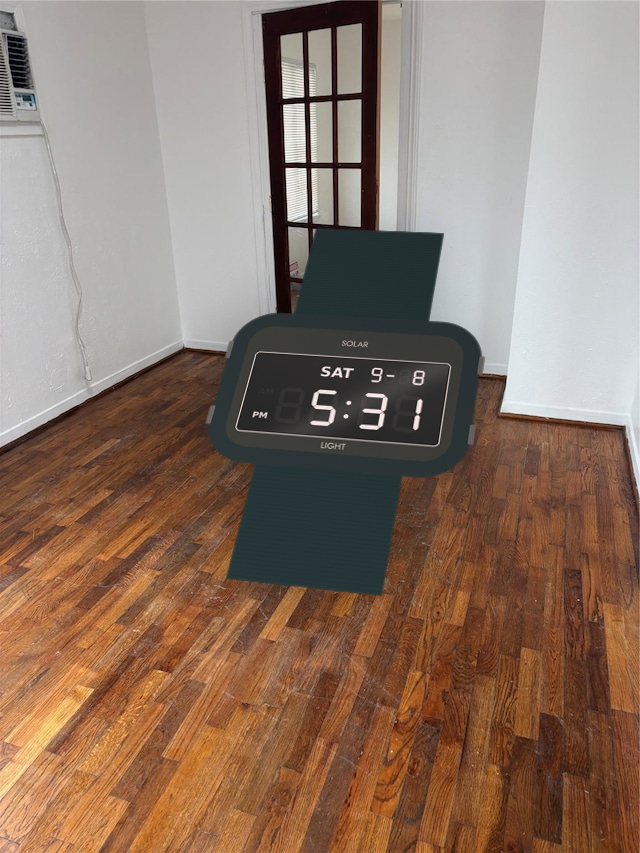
5 h 31 min
